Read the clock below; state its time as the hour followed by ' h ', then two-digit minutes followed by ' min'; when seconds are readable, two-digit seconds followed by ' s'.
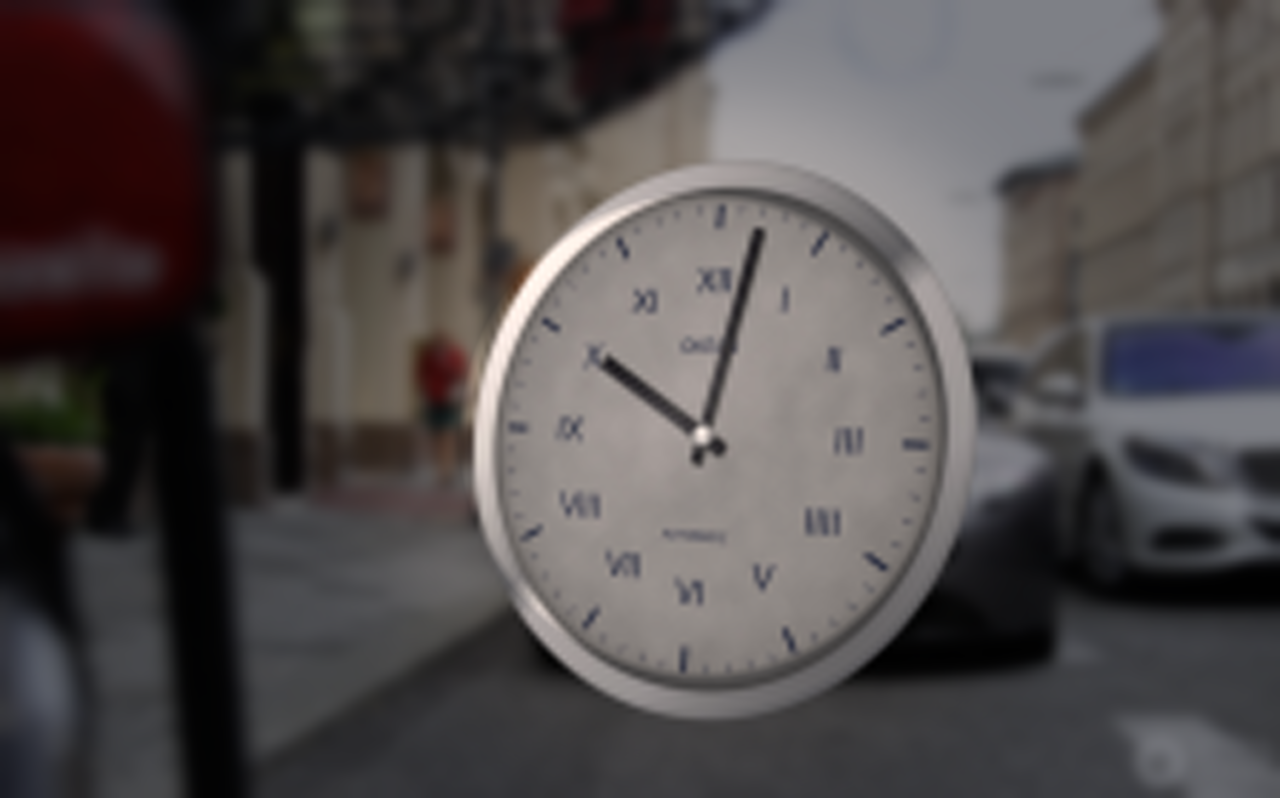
10 h 02 min
